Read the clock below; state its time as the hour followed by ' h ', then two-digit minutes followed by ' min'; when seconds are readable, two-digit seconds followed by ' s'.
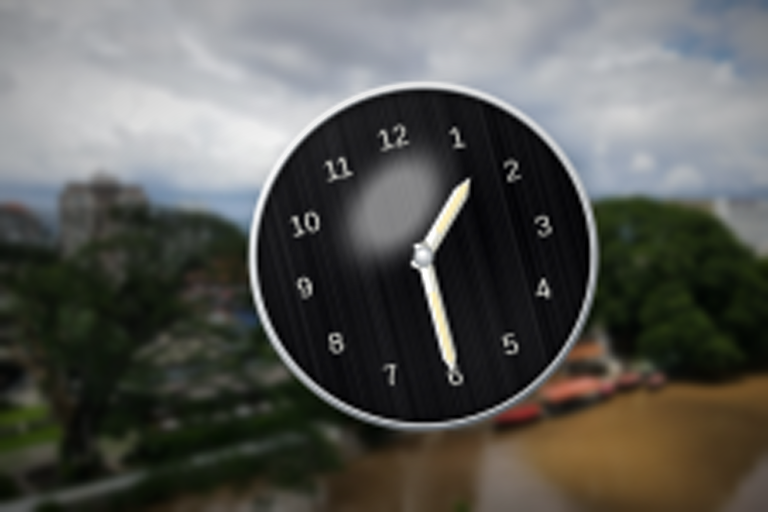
1 h 30 min
